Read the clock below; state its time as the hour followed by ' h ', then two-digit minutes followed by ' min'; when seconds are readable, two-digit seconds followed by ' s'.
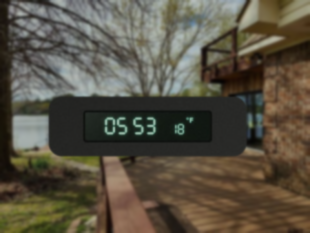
5 h 53 min
